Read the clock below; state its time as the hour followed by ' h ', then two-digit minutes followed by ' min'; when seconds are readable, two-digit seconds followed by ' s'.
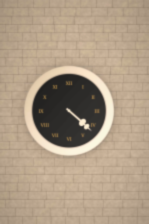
4 h 22 min
